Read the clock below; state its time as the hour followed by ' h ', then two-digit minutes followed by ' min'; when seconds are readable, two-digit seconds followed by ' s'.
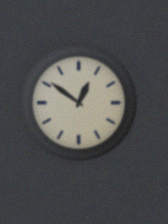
12 h 51 min
